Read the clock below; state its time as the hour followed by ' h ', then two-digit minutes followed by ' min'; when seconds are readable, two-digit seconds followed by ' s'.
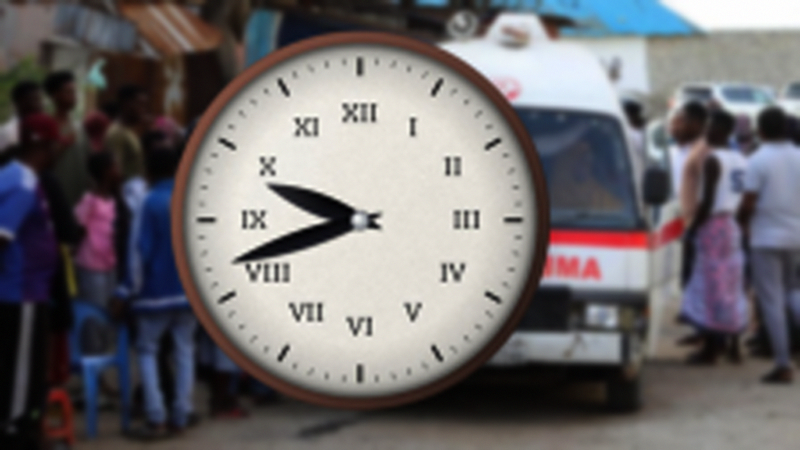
9 h 42 min
